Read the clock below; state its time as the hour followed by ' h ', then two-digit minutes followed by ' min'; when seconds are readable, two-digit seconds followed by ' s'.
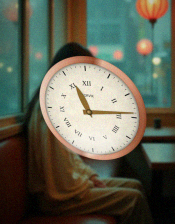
11 h 14 min
